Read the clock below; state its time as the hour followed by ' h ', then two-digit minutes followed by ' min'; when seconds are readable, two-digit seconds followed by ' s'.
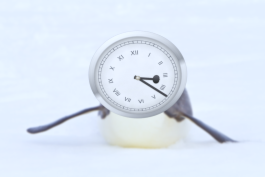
3 h 22 min
